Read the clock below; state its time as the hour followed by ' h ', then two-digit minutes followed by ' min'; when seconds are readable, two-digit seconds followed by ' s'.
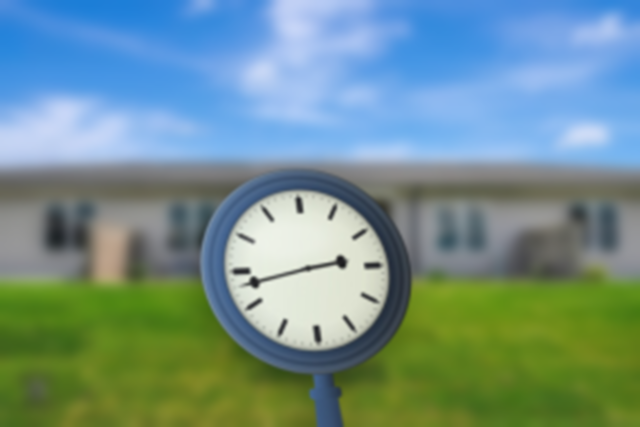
2 h 43 min
